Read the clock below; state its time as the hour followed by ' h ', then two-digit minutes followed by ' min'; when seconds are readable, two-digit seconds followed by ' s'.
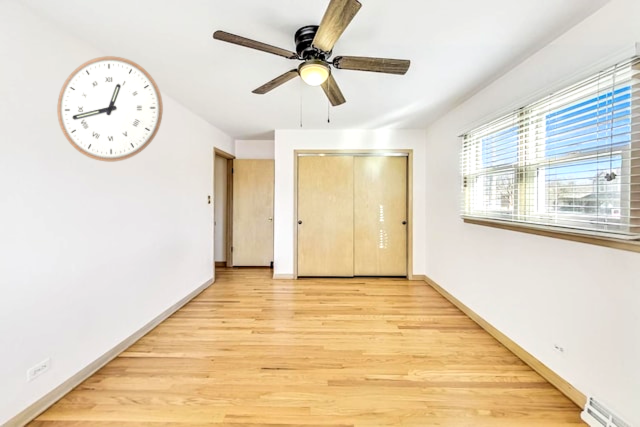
12 h 43 min
